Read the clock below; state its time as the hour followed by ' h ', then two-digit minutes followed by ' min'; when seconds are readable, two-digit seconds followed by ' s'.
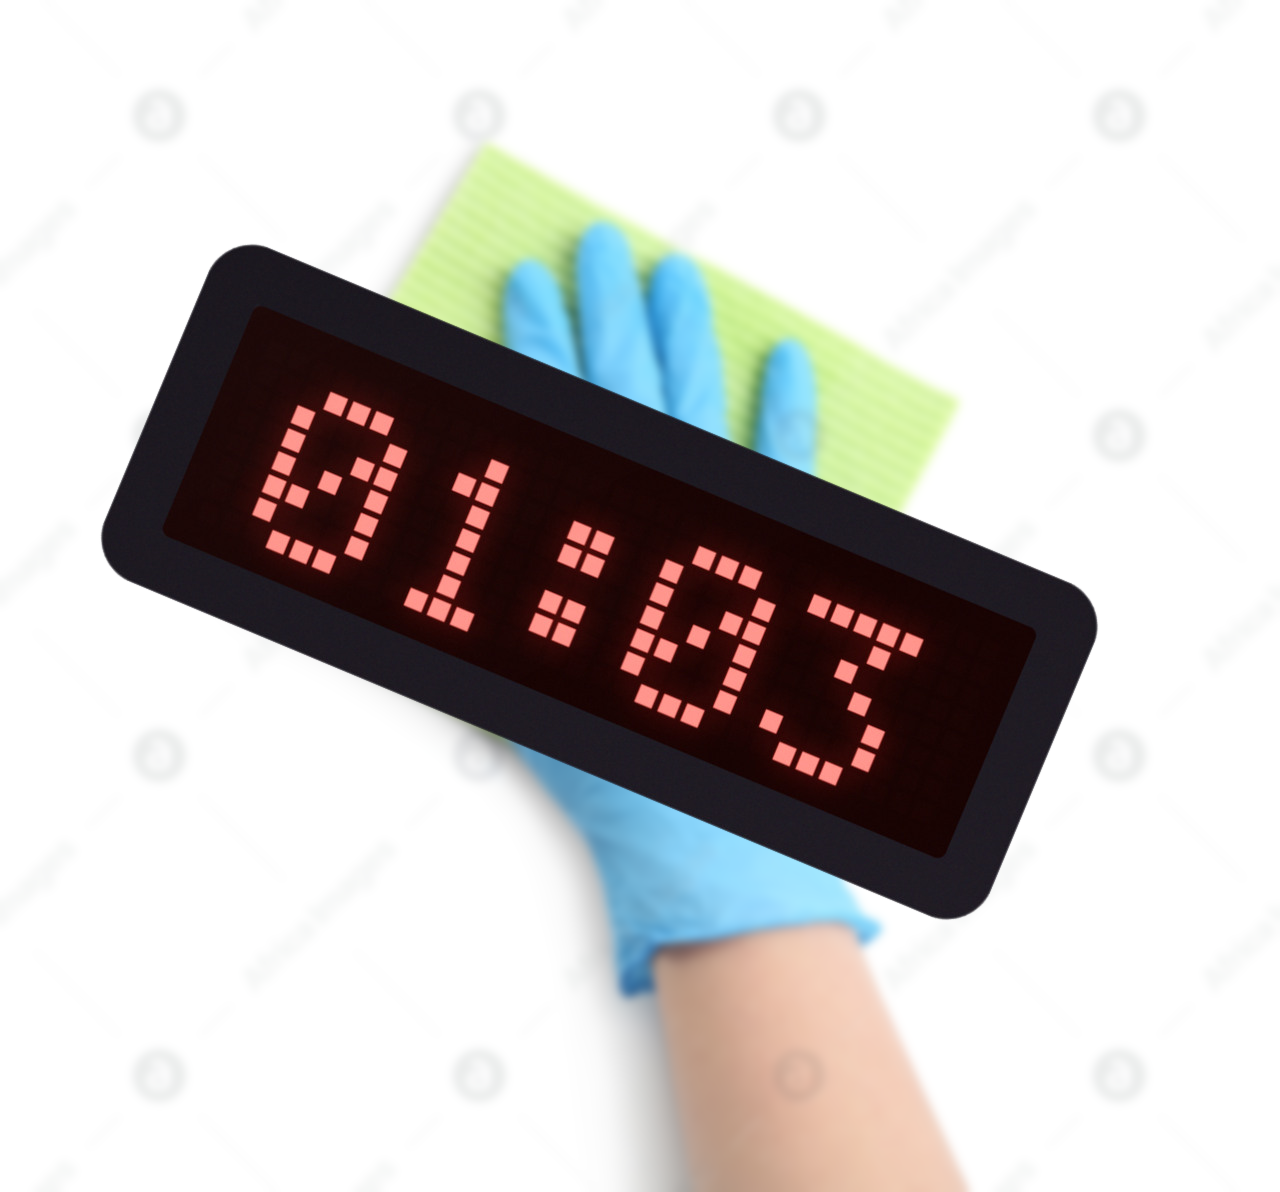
1 h 03 min
